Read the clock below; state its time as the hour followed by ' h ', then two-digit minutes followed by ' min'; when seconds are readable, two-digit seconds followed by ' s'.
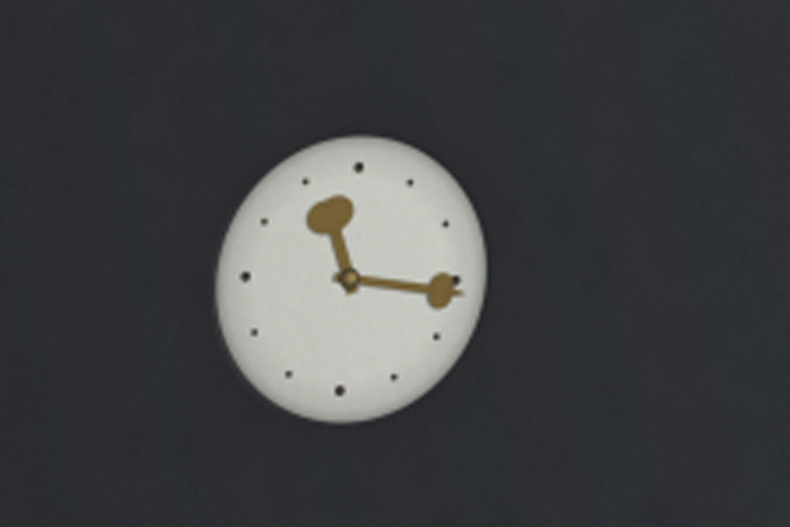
11 h 16 min
